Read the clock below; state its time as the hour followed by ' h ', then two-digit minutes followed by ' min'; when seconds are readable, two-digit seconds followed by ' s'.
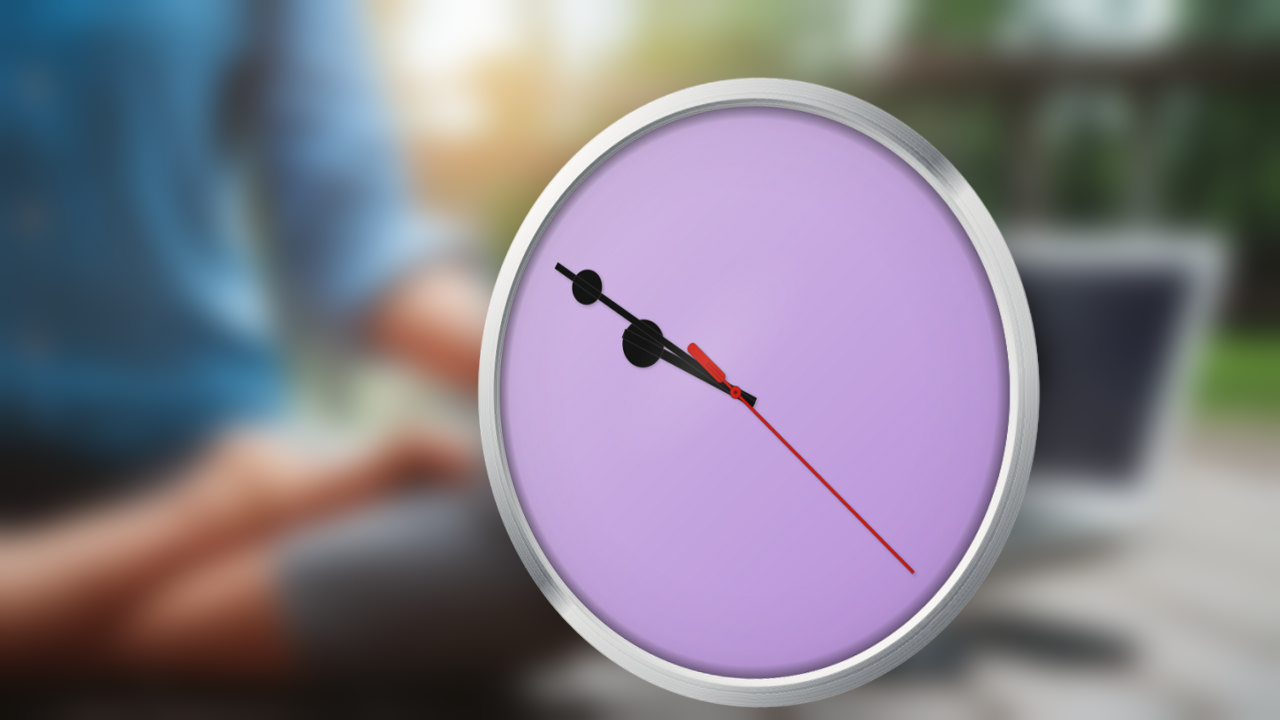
9 h 50 min 22 s
